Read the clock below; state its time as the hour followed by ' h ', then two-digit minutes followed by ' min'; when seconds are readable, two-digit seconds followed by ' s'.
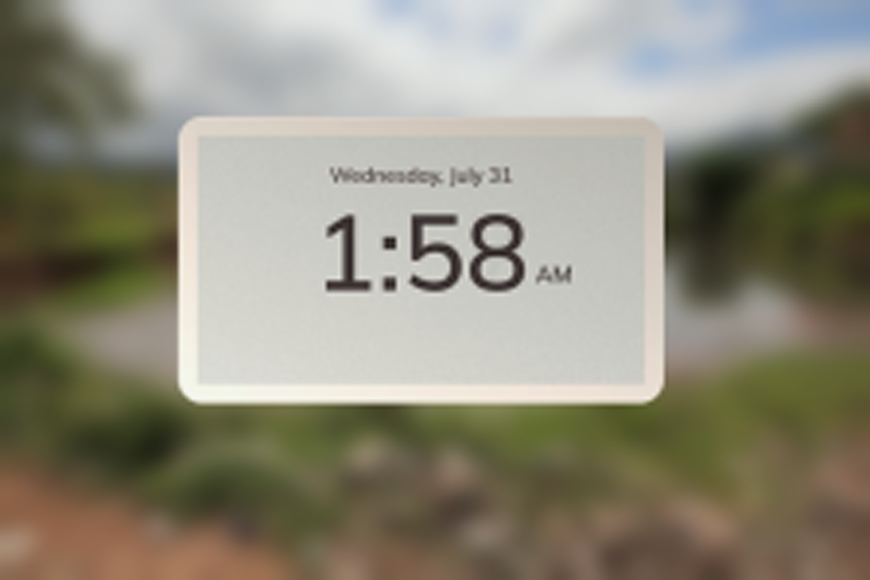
1 h 58 min
